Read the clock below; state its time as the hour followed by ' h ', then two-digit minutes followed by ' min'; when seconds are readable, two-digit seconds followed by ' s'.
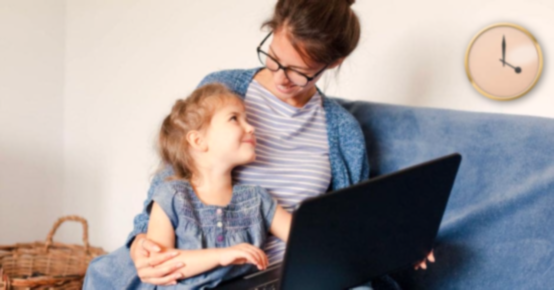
4 h 00 min
